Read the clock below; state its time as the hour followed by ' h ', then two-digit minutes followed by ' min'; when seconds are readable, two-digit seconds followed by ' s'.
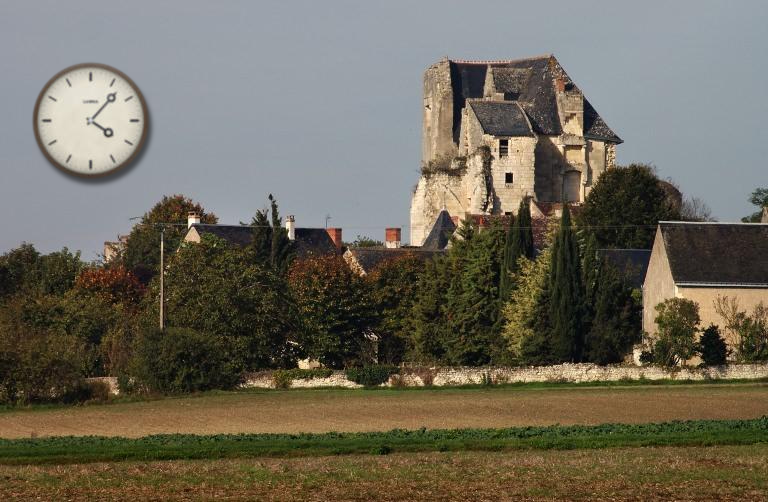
4 h 07 min
